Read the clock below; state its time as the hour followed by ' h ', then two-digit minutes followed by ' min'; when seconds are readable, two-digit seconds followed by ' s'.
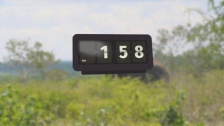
1 h 58 min
